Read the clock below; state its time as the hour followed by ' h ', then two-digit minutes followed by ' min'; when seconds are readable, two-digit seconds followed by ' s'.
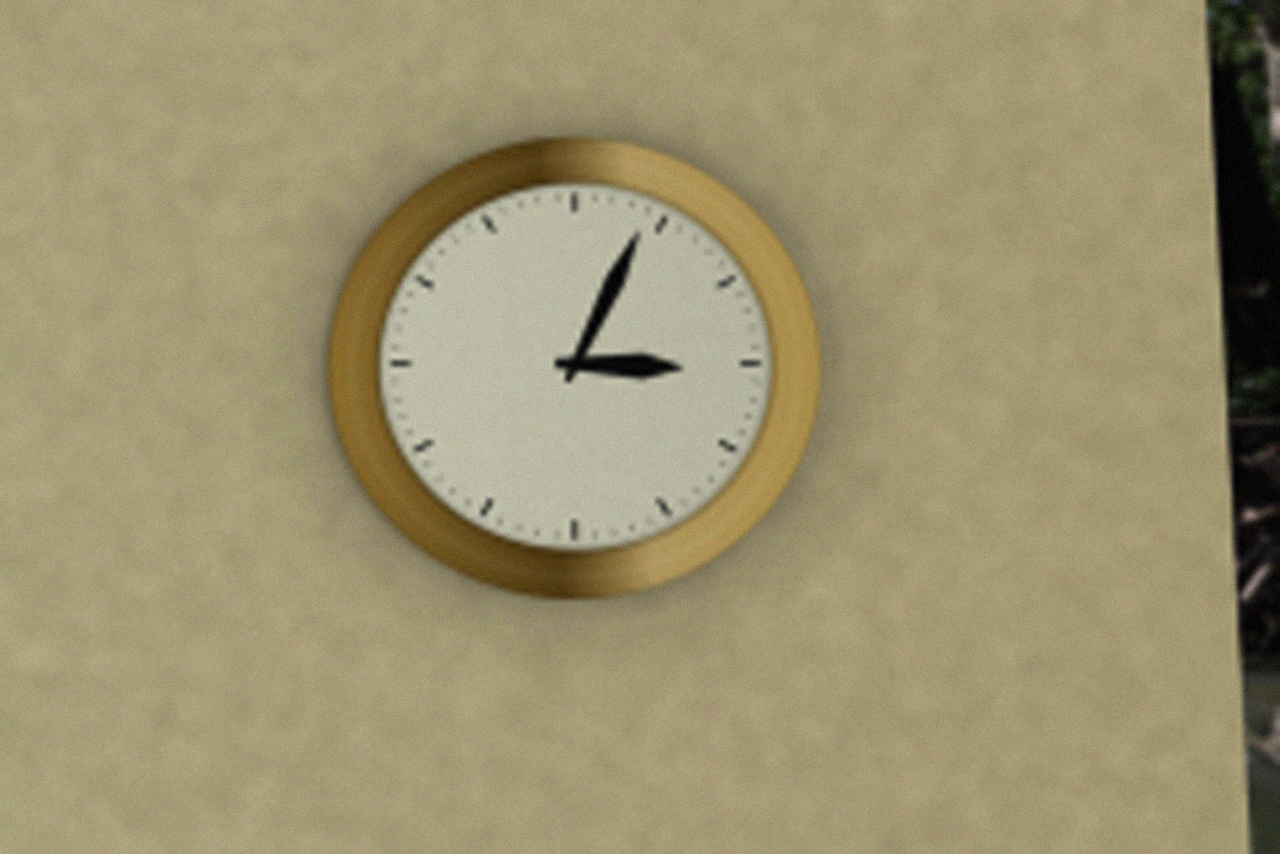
3 h 04 min
